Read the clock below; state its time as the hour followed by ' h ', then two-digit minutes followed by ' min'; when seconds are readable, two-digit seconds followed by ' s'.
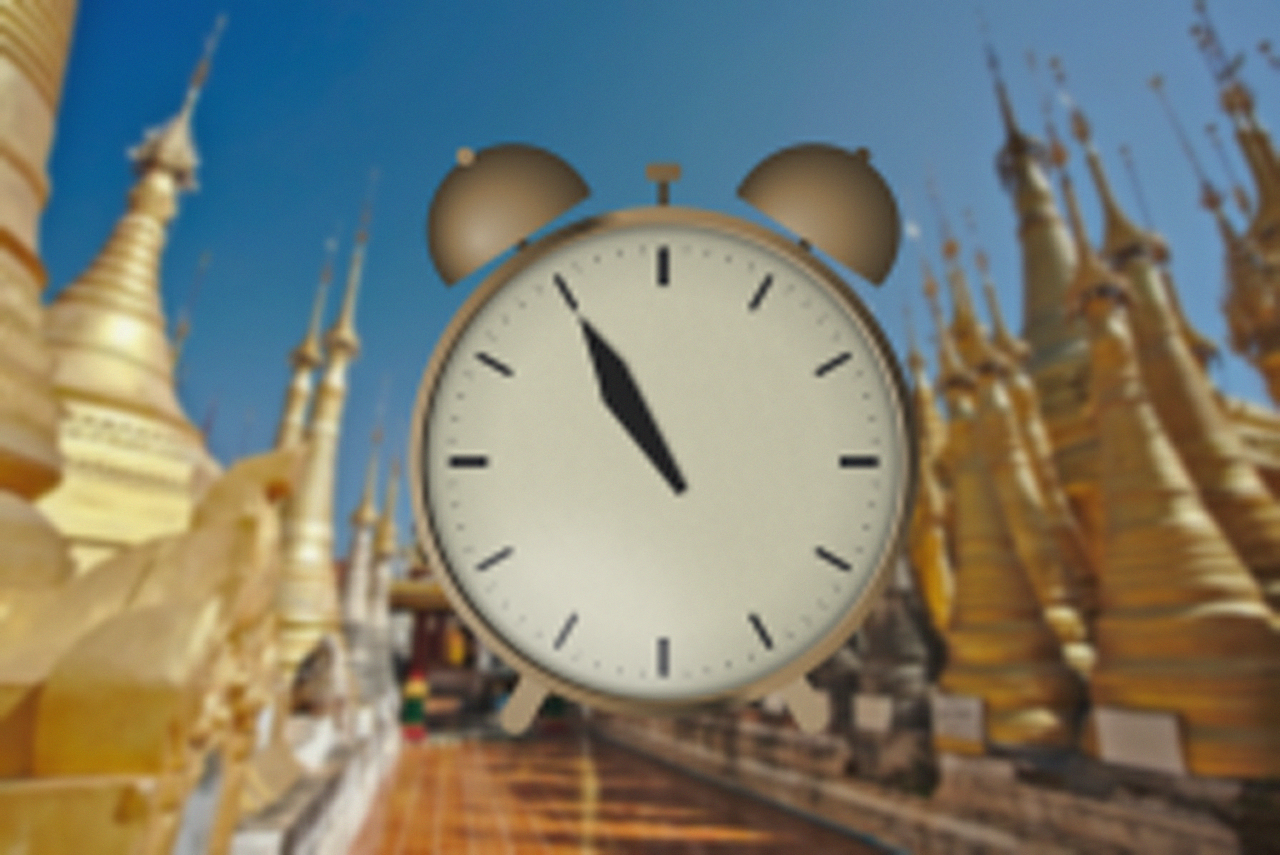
10 h 55 min
